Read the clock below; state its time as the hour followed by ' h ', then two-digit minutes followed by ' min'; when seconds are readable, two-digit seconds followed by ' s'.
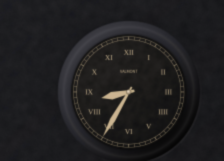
8 h 35 min
